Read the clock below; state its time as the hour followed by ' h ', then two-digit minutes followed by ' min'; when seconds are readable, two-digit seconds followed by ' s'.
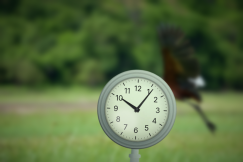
10 h 06 min
